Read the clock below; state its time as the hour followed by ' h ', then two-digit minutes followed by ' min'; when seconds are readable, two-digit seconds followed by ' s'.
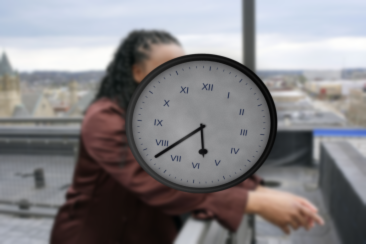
5 h 38 min
